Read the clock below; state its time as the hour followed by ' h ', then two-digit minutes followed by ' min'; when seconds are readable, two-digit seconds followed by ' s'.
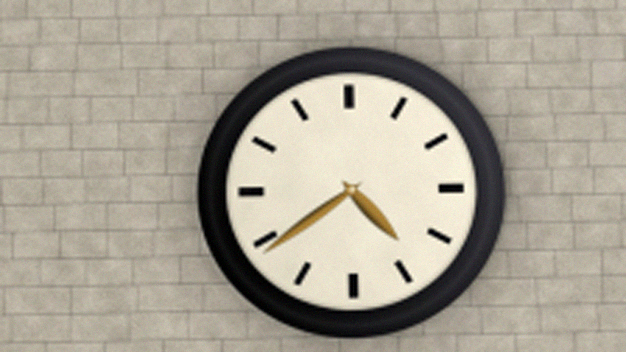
4 h 39 min
